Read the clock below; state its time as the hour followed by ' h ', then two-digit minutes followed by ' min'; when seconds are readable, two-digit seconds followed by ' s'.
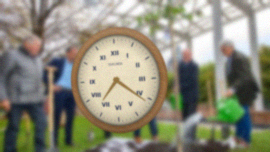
7 h 21 min
